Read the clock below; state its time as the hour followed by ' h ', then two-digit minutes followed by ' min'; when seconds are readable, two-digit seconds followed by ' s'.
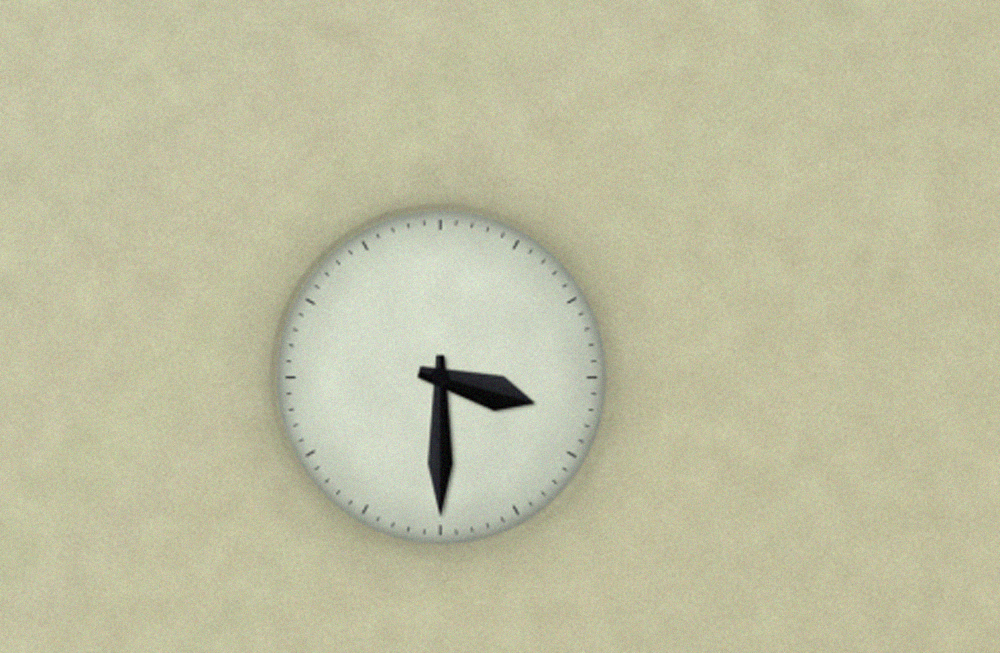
3 h 30 min
